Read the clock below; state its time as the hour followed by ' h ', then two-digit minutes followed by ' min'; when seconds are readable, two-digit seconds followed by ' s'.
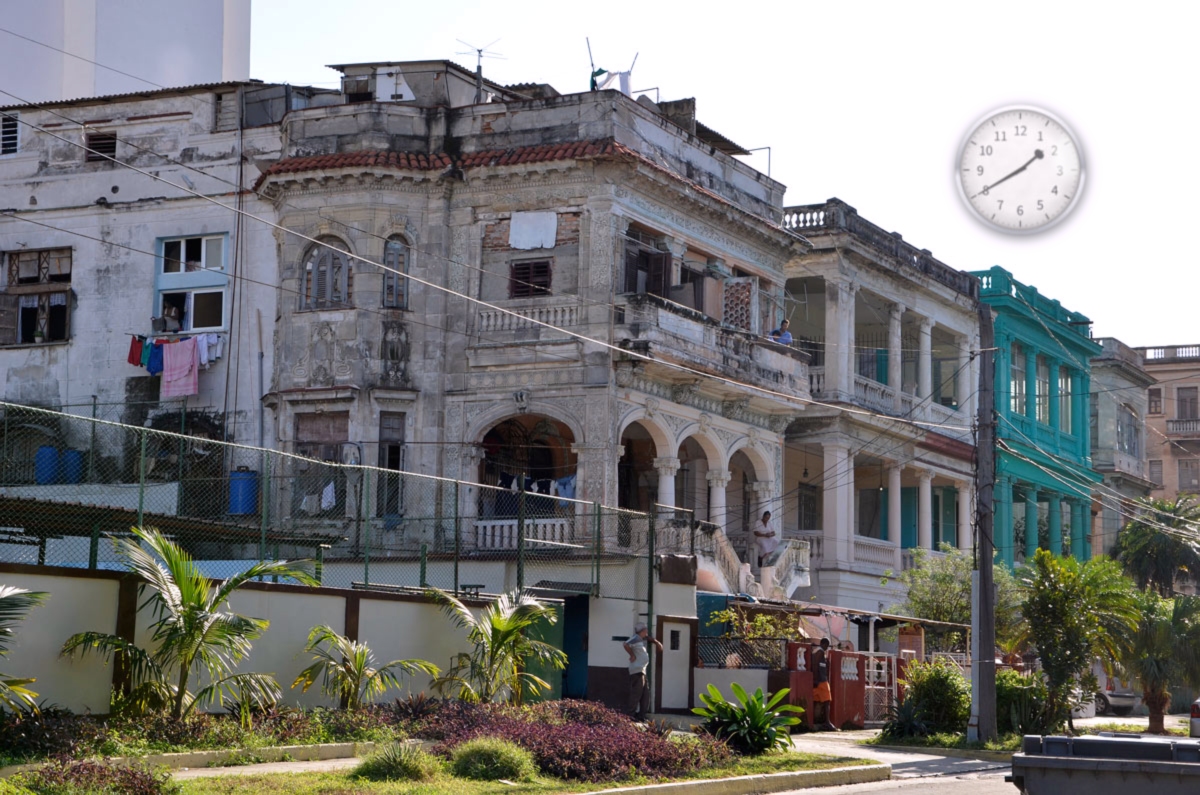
1 h 40 min
